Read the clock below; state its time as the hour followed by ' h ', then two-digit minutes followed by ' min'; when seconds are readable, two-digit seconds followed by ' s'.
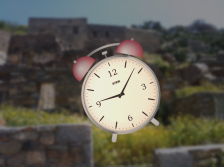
9 h 08 min
